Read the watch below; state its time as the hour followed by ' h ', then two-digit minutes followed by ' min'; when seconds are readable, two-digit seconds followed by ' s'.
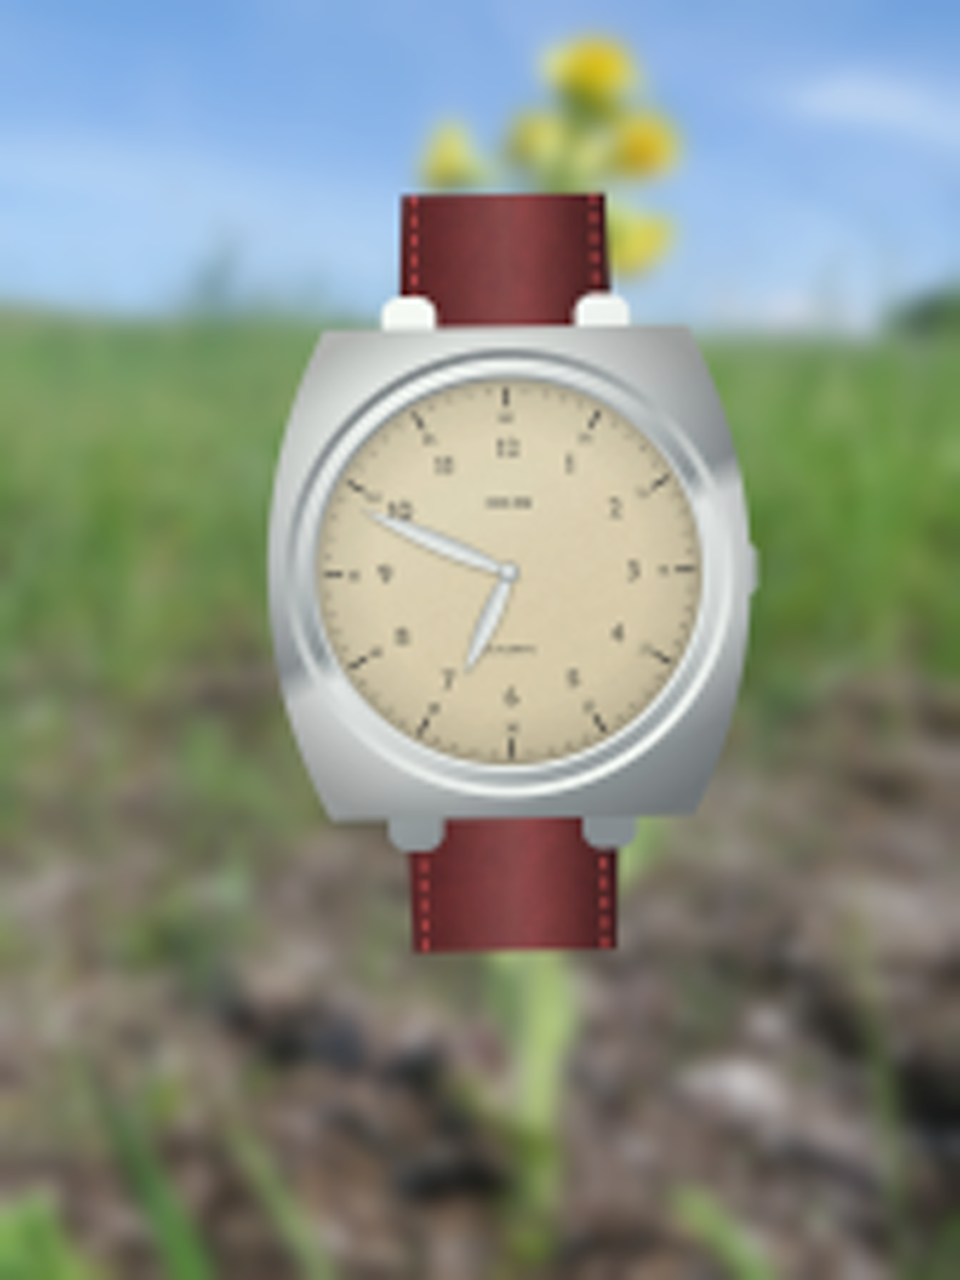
6 h 49 min
